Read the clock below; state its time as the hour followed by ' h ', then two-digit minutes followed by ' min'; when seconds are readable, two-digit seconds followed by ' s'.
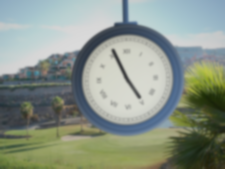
4 h 56 min
